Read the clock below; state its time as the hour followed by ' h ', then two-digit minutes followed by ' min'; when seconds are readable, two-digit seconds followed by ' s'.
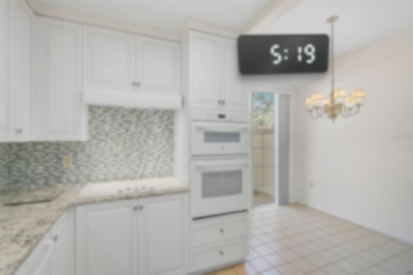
5 h 19 min
